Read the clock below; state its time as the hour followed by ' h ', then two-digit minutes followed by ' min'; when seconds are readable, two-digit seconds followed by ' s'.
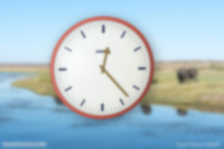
12 h 23 min
